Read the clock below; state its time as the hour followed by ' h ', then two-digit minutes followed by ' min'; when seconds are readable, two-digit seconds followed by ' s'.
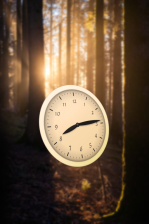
8 h 14 min
